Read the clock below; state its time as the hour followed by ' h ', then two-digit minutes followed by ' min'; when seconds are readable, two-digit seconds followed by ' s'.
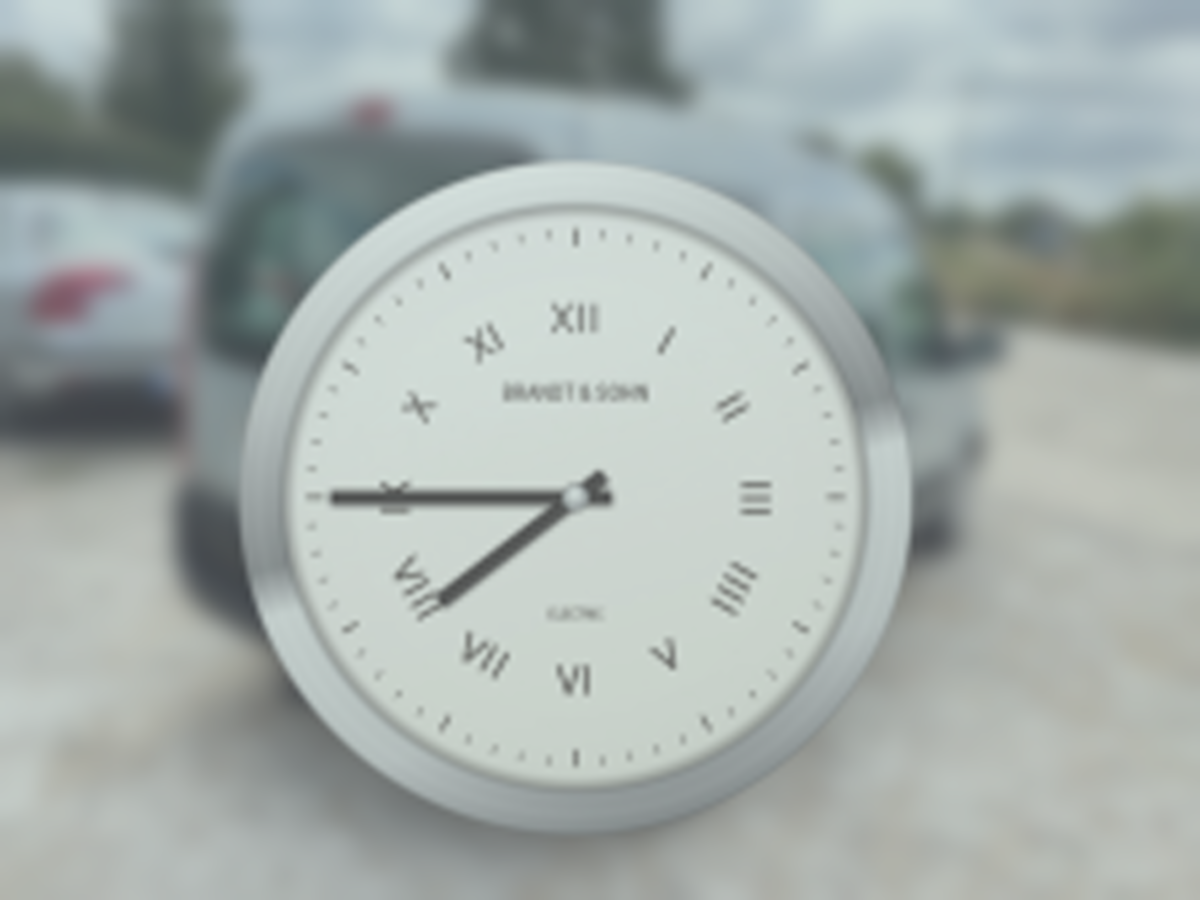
7 h 45 min
